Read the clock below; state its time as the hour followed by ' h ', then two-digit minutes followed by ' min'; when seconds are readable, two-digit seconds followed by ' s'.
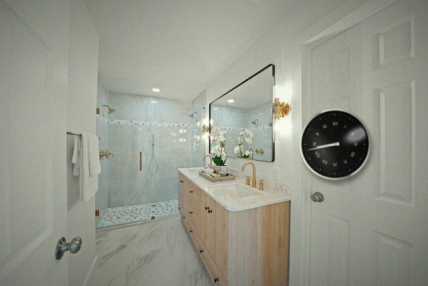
8 h 43 min
